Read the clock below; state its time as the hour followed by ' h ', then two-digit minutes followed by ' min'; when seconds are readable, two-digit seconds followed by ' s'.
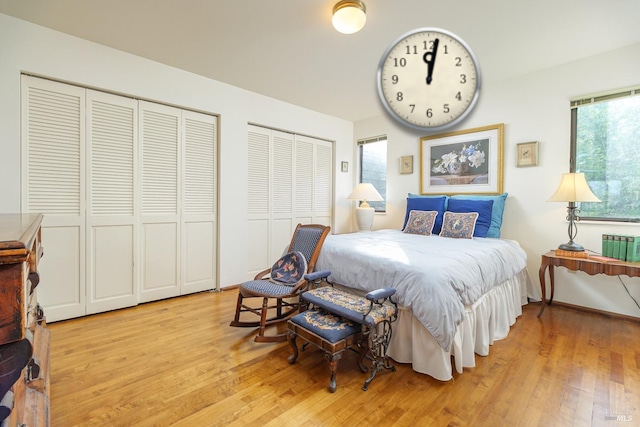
12 h 02 min
